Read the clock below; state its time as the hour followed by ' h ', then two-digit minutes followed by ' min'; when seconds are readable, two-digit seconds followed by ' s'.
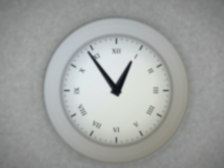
12 h 54 min
